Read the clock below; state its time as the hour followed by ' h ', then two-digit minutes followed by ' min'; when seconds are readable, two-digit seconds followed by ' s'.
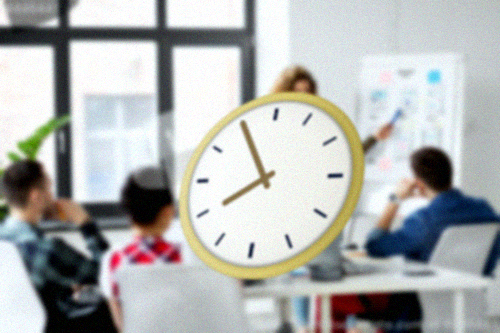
7 h 55 min
